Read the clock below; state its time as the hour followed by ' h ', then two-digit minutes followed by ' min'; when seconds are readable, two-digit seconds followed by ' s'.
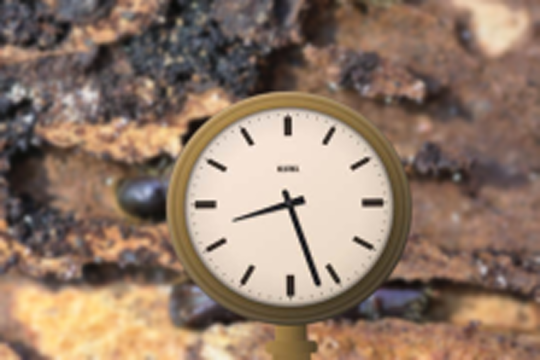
8 h 27 min
